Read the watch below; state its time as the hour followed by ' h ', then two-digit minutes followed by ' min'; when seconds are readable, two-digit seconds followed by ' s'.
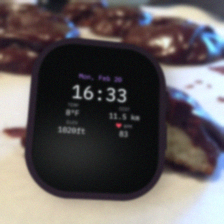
16 h 33 min
